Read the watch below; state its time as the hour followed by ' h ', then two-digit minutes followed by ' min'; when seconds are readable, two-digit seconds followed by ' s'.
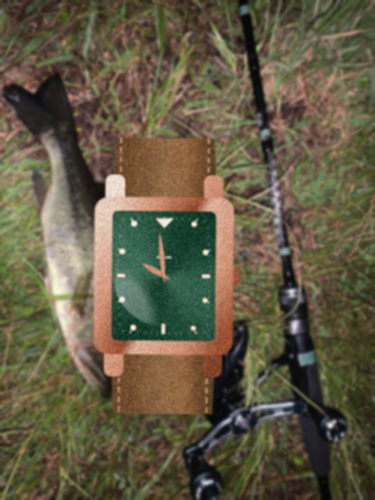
9 h 59 min
